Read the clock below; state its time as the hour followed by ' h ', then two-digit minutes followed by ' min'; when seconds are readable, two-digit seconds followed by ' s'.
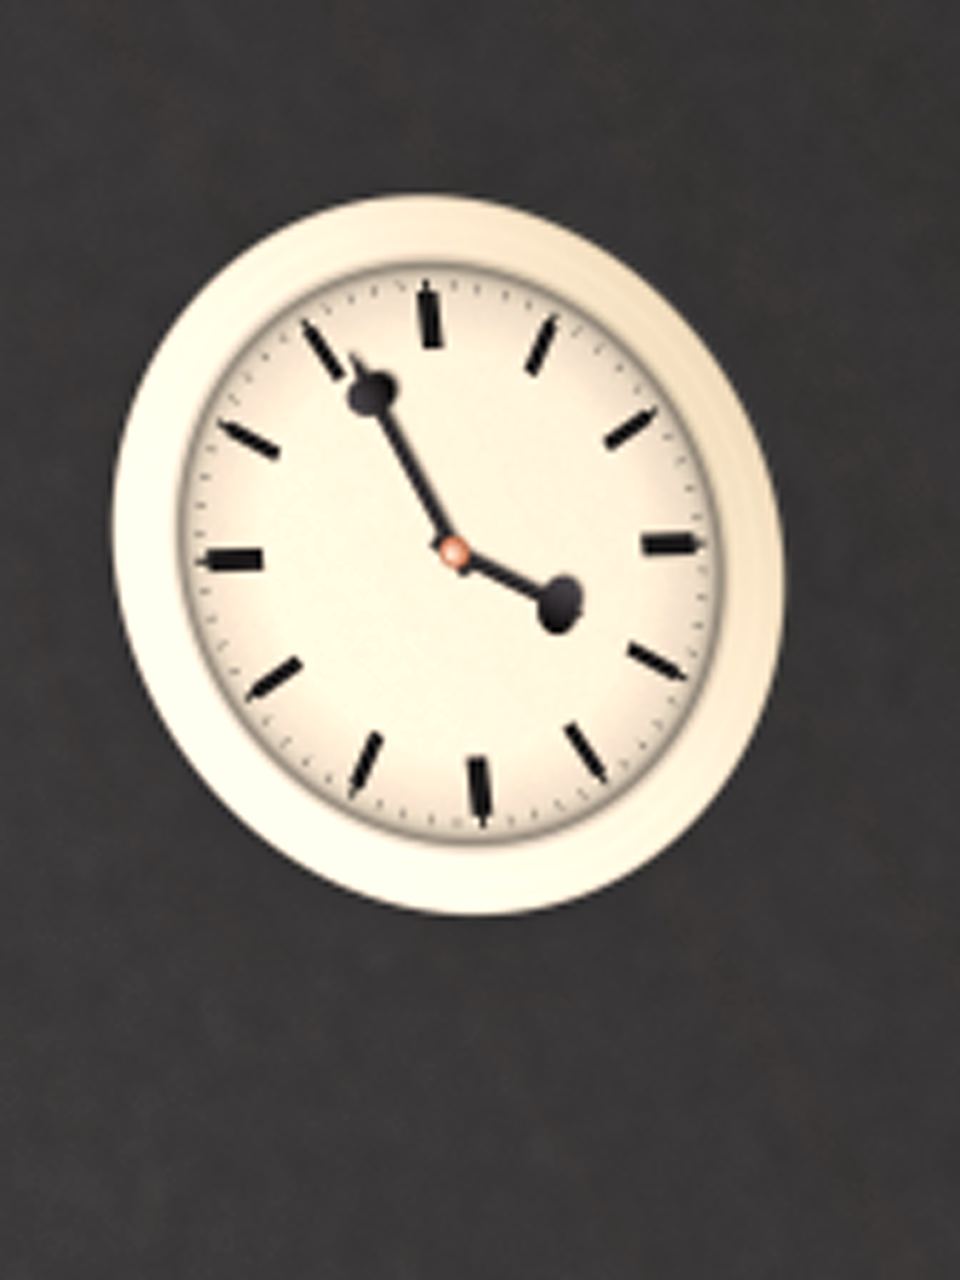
3 h 56 min
